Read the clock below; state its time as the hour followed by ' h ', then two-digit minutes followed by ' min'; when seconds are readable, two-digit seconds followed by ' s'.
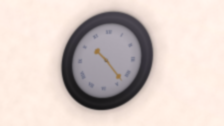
10 h 23 min
